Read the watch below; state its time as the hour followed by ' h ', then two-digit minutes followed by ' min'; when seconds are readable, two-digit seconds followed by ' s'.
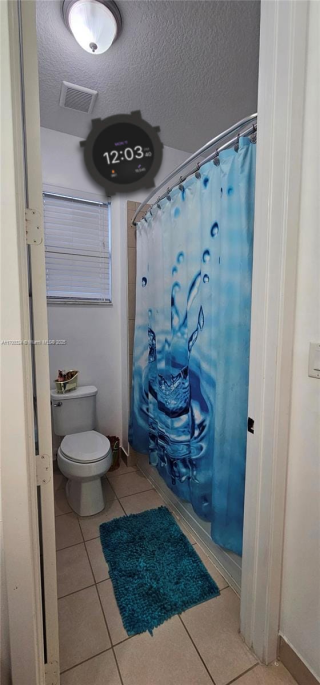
12 h 03 min
